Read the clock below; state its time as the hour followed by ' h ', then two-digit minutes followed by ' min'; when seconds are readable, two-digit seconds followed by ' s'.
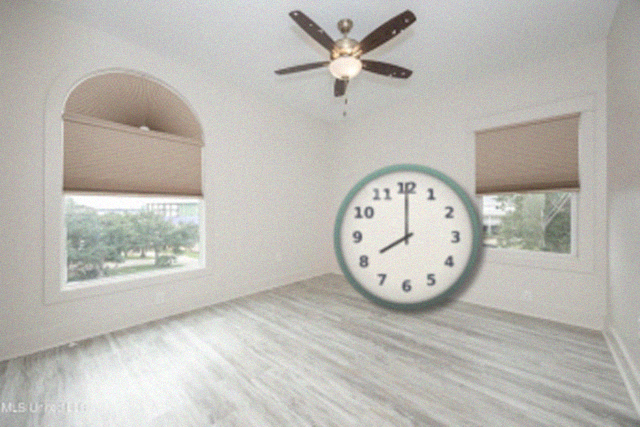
8 h 00 min
